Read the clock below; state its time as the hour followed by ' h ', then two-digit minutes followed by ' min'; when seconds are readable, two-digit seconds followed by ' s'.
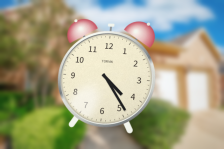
4 h 24 min
